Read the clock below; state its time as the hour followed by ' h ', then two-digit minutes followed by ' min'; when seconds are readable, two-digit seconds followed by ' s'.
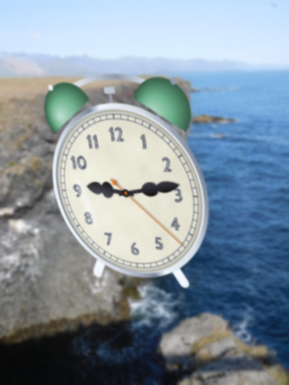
9 h 13 min 22 s
